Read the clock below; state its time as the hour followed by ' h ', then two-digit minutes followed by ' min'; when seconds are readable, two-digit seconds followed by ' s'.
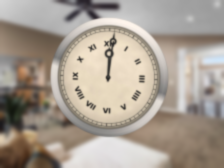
12 h 01 min
